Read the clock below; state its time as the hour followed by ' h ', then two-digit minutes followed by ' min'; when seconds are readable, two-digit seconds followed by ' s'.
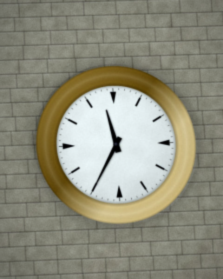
11 h 35 min
